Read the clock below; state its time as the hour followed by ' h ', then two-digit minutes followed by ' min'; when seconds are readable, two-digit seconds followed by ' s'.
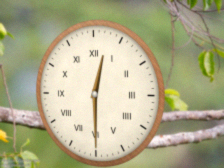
12 h 30 min
